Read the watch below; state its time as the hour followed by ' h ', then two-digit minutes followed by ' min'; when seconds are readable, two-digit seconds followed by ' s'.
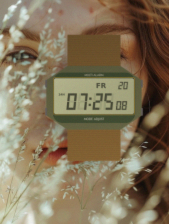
7 h 25 min 08 s
